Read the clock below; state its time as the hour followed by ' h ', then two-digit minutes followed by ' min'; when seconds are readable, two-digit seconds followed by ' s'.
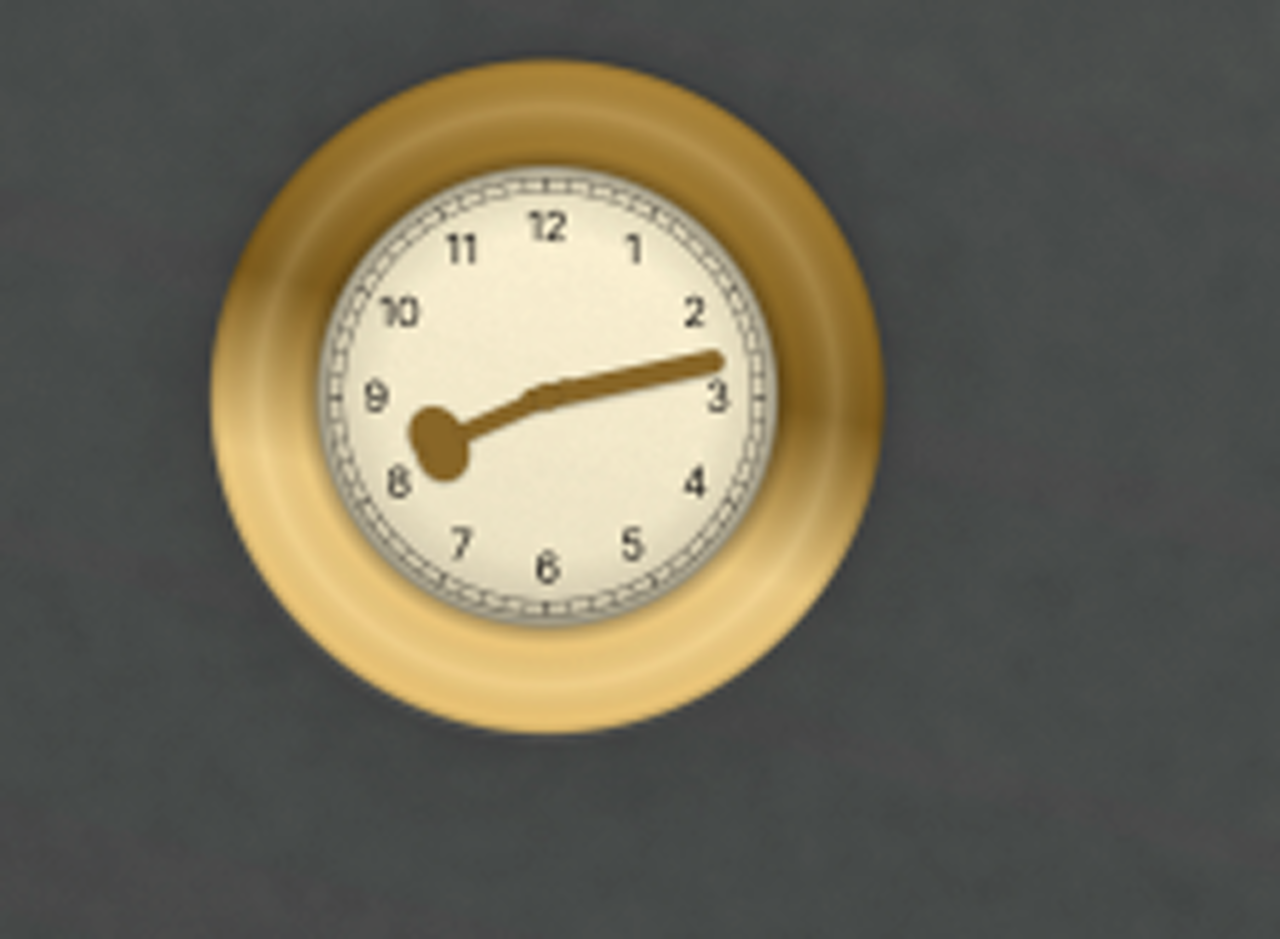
8 h 13 min
